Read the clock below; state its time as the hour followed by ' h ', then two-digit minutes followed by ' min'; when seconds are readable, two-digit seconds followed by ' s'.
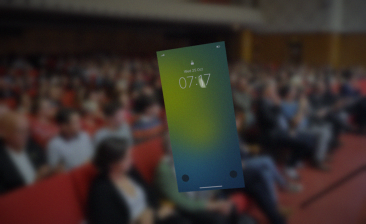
7 h 17 min
